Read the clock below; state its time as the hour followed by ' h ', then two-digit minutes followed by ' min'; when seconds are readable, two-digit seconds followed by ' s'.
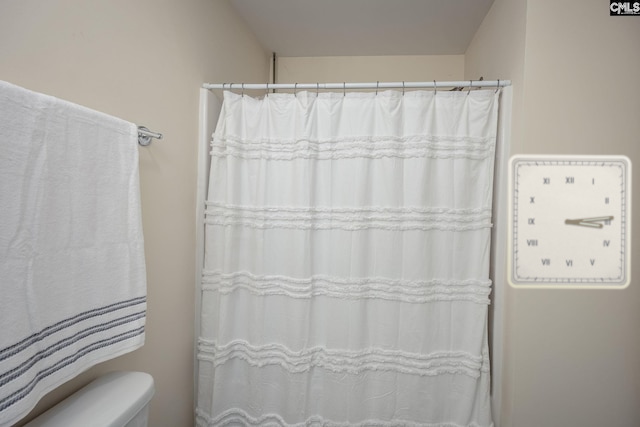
3 h 14 min
